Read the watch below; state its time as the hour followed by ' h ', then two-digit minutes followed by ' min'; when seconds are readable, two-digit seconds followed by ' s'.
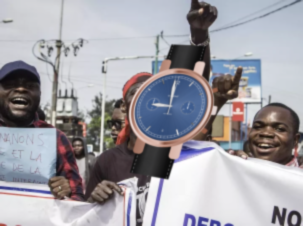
8 h 59 min
